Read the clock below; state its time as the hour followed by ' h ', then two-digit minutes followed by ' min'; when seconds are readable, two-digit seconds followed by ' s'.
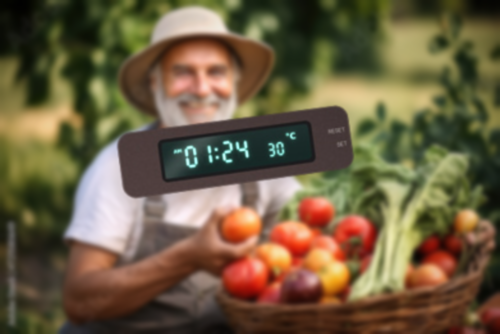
1 h 24 min
